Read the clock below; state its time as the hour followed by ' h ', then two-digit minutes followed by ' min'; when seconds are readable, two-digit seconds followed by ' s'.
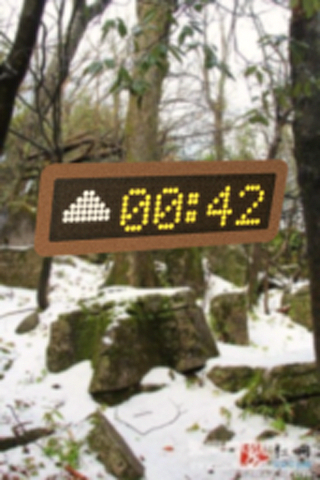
0 h 42 min
